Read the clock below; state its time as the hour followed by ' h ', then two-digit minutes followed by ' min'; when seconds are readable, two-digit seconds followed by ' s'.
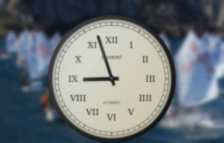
8 h 57 min
